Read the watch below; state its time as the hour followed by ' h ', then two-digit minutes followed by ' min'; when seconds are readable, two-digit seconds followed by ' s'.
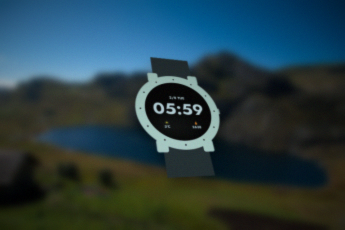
5 h 59 min
